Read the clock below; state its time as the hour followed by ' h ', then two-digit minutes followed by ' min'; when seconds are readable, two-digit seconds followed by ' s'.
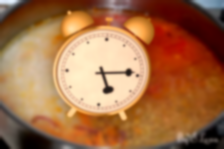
5 h 14 min
